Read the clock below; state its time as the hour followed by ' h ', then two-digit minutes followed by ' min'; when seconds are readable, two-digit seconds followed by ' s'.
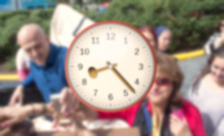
8 h 23 min
